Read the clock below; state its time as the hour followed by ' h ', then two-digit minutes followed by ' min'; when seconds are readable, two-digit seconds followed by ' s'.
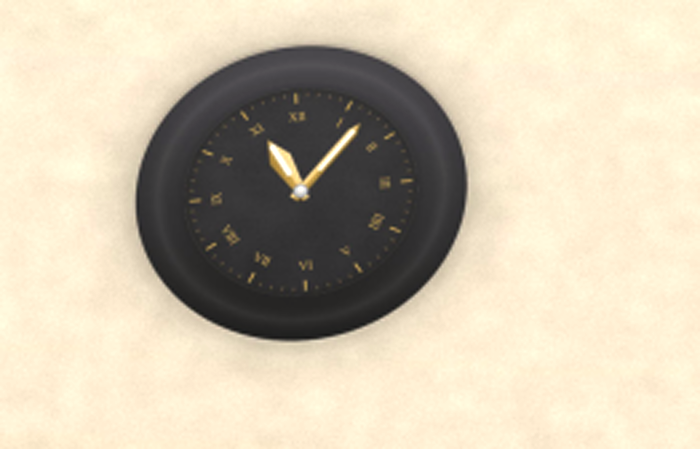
11 h 07 min
